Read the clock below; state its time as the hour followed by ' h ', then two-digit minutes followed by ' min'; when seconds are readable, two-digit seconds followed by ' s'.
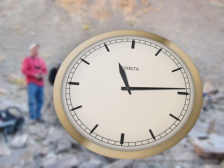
11 h 14 min
